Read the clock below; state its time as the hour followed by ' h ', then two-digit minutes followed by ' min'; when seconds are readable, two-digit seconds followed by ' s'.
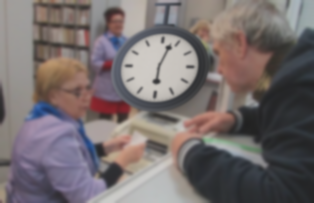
6 h 03 min
